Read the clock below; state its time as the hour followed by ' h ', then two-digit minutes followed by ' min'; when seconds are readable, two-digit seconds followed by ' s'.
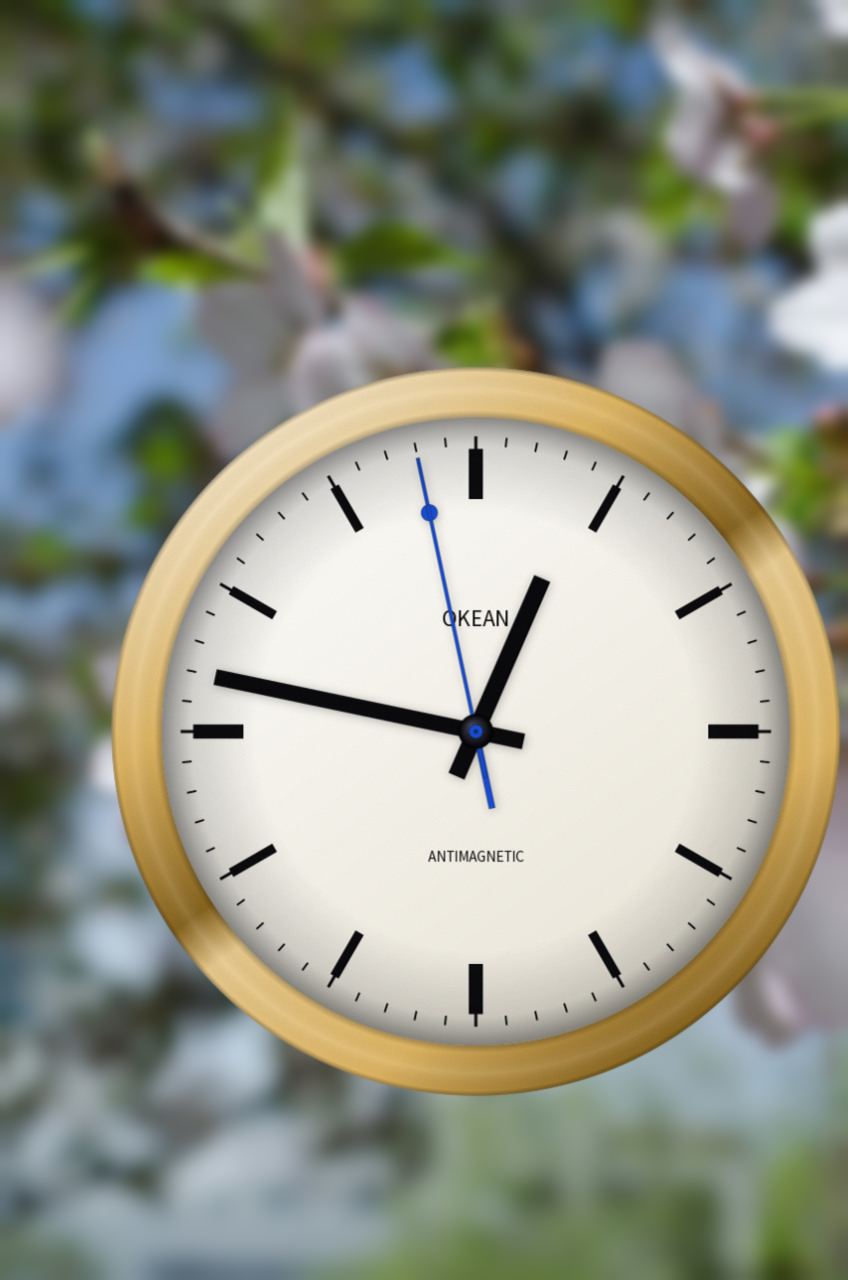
12 h 46 min 58 s
